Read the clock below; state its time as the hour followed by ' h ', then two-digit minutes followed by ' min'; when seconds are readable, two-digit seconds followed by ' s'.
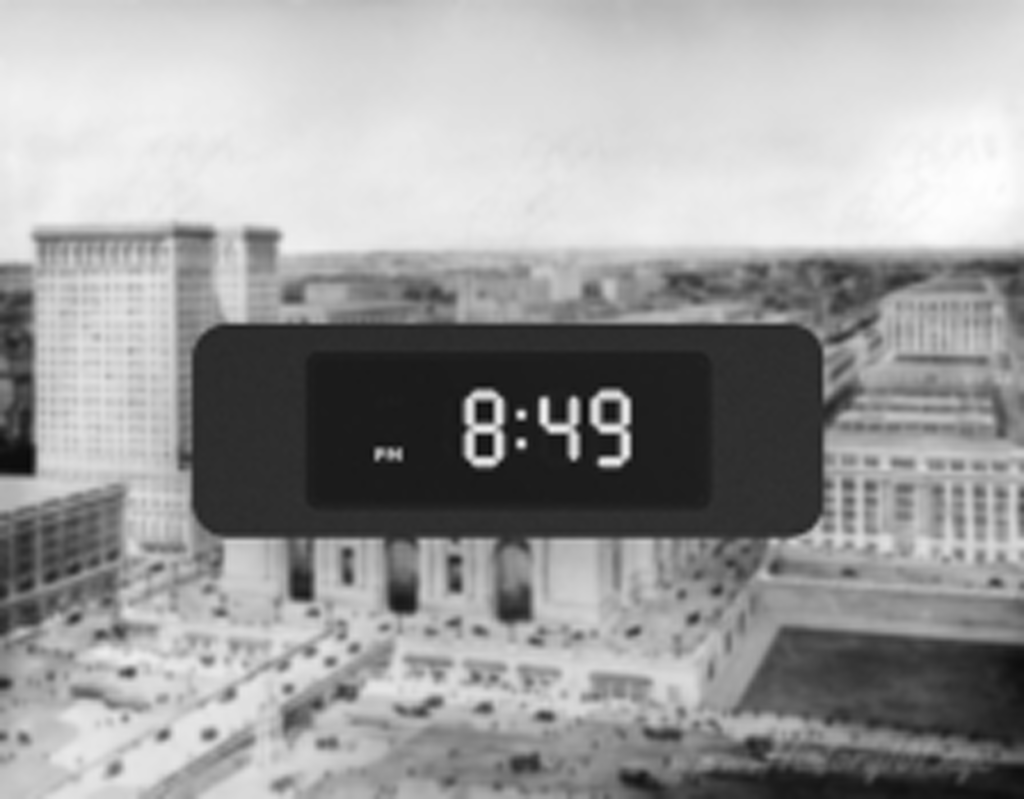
8 h 49 min
